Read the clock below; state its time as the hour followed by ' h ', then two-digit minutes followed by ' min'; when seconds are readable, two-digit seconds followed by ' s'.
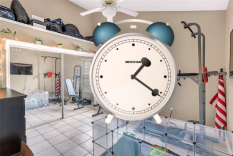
1 h 21 min
